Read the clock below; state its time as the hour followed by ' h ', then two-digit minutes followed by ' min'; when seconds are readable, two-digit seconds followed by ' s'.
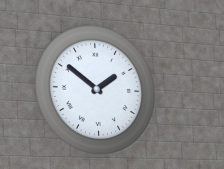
1 h 51 min
